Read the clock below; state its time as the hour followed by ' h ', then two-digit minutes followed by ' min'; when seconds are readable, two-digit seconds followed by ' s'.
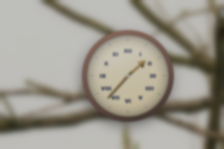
1 h 37 min
